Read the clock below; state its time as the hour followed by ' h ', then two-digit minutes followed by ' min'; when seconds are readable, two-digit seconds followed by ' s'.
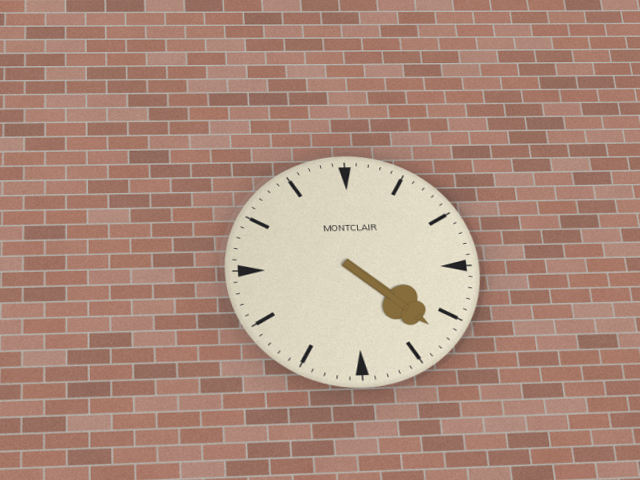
4 h 22 min
